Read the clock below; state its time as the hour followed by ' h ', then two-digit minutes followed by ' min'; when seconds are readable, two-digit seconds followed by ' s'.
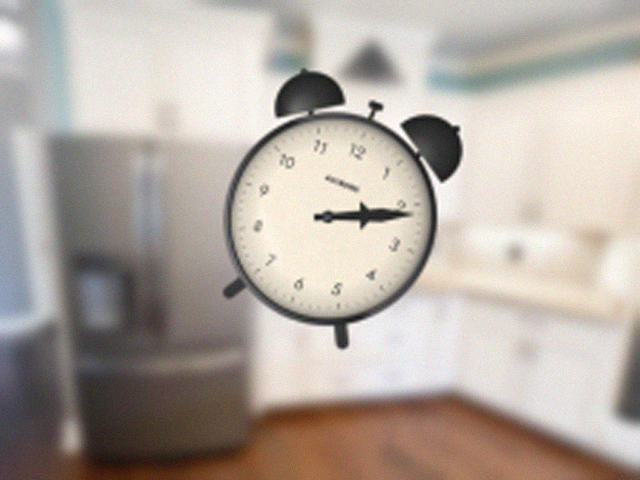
2 h 11 min
